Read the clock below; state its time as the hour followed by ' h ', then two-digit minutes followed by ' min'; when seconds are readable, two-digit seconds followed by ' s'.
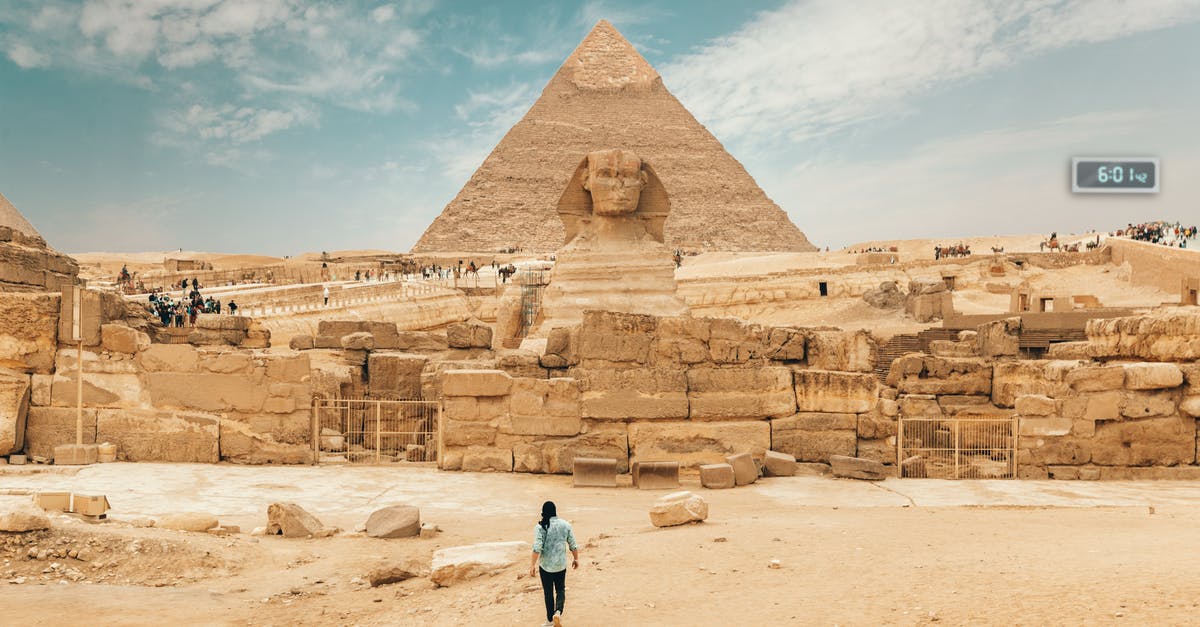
6 h 01 min
